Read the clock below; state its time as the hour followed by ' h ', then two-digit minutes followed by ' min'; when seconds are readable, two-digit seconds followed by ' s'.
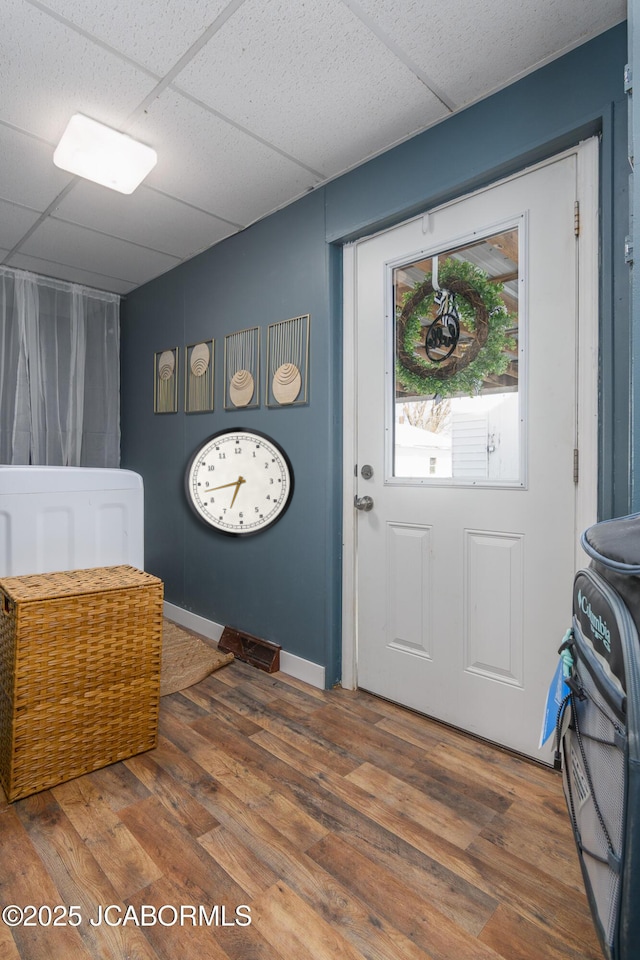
6 h 43 min
